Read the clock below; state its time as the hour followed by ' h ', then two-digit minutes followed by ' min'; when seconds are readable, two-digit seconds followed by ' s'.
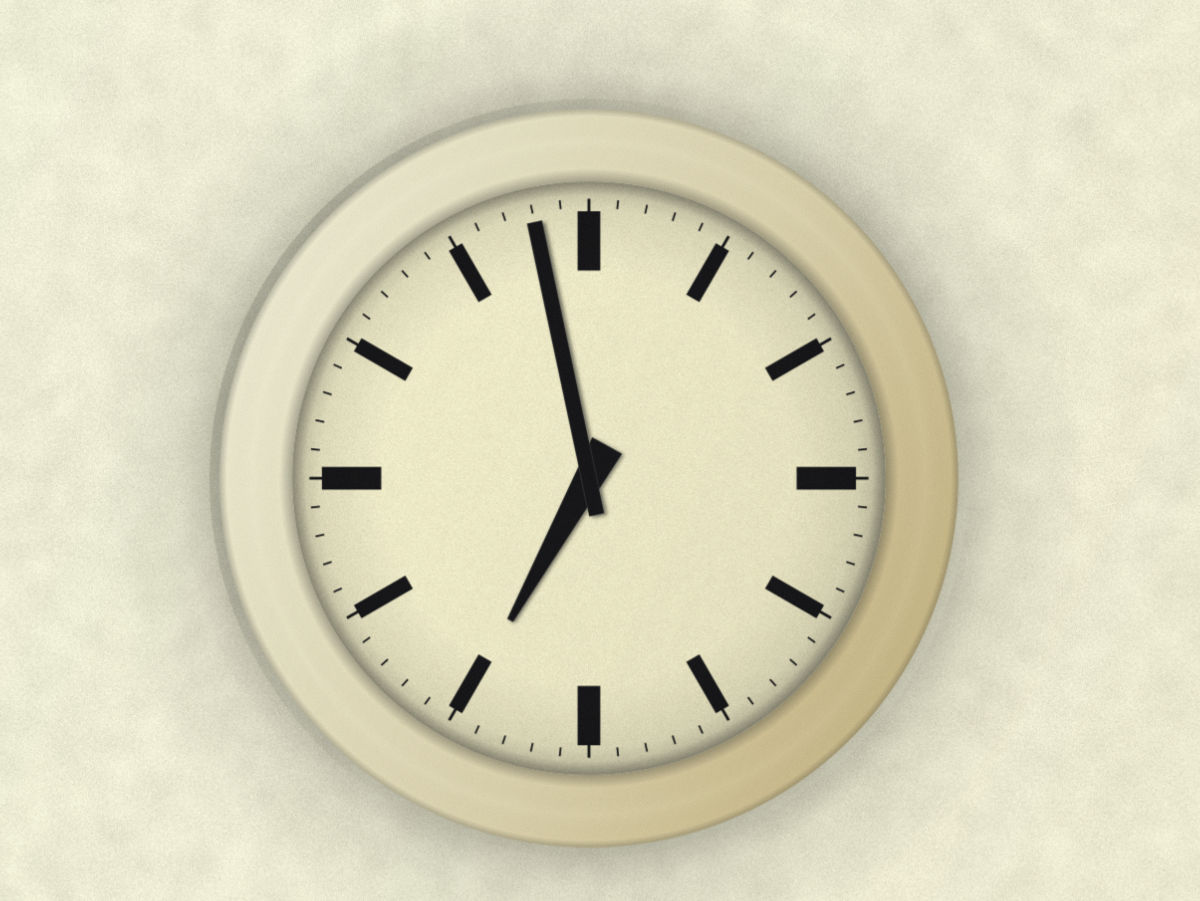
6 h 58 min
